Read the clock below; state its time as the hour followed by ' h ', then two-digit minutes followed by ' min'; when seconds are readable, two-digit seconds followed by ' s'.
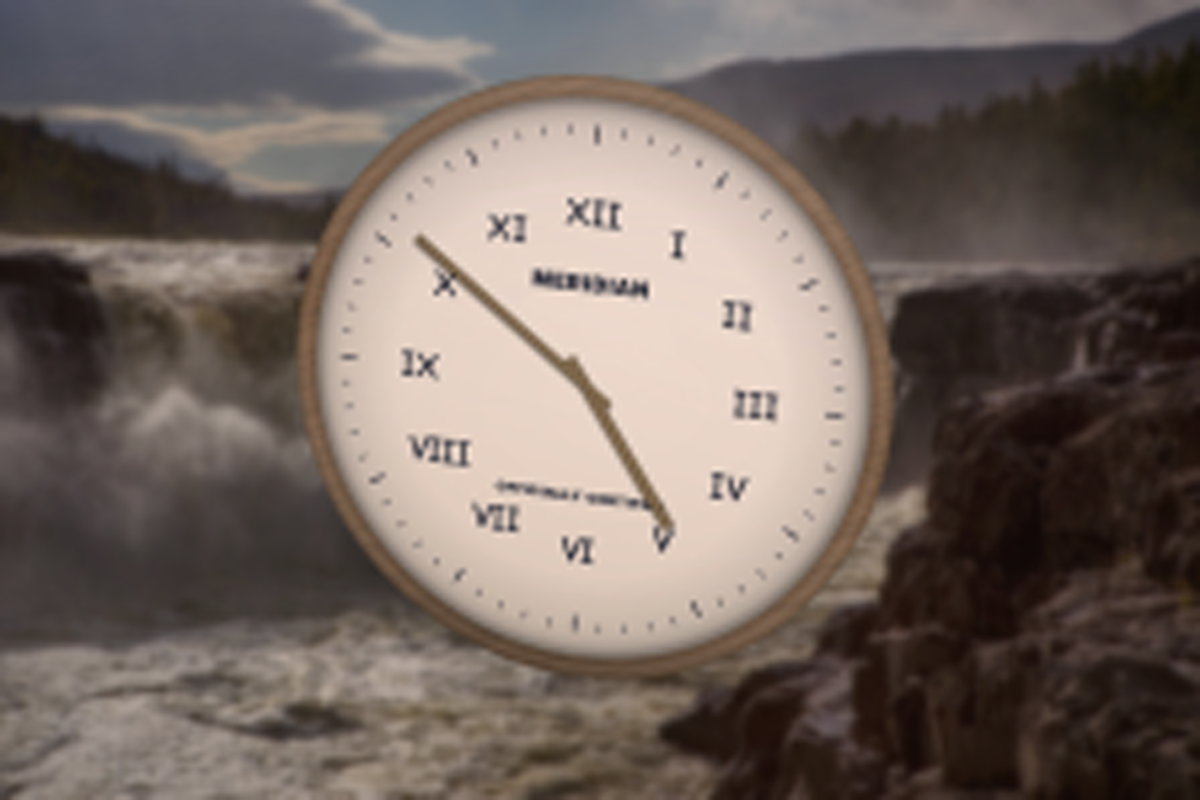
4 h 51 min
